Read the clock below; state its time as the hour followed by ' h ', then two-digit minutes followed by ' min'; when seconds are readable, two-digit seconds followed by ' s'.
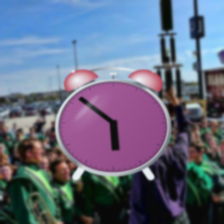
5 h 52 min
